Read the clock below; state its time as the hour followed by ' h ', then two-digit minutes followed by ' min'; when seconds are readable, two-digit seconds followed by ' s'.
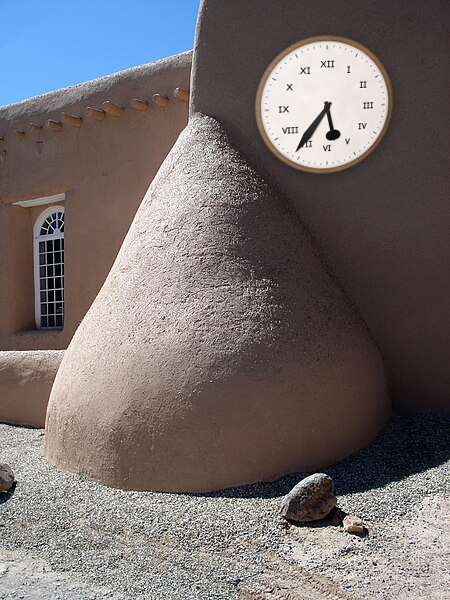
5 h 36 min
